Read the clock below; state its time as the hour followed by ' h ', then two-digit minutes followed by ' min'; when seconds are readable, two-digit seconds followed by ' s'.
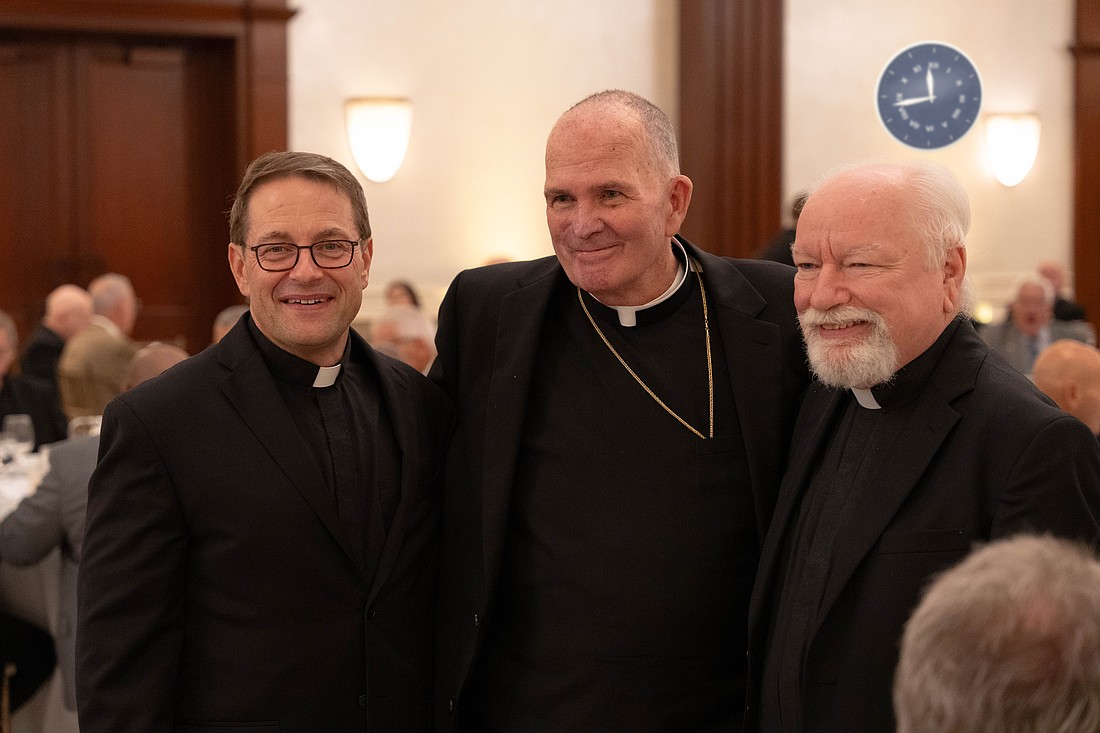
11 h 43 min
